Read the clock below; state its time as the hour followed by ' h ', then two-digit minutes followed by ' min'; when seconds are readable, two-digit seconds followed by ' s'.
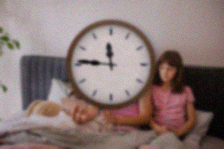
11 h 46 min
